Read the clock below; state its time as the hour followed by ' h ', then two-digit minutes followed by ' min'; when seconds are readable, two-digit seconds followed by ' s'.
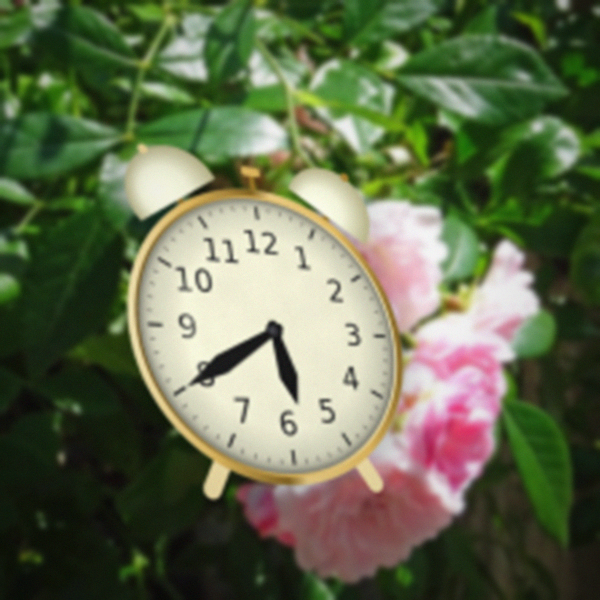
5 h 40 min
